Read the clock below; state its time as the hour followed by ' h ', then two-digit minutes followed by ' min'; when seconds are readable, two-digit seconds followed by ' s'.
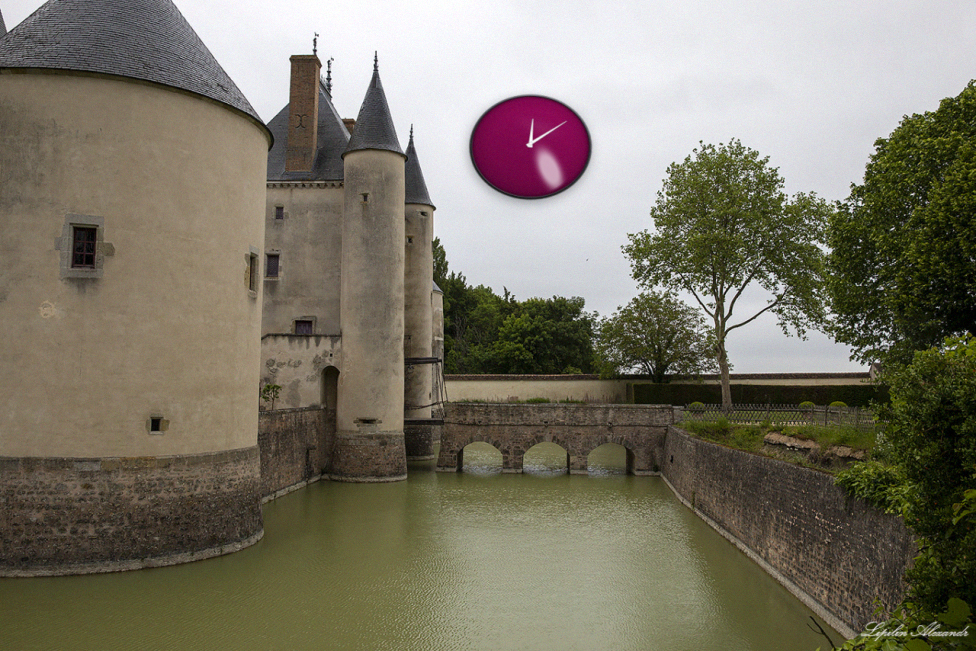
12 h 09 min
